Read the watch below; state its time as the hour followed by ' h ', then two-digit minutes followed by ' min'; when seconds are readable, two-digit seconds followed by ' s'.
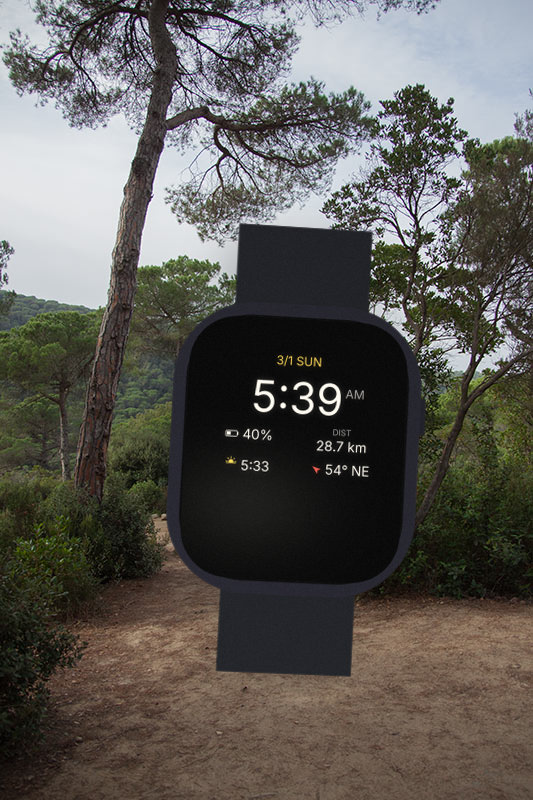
5 h 39 min
